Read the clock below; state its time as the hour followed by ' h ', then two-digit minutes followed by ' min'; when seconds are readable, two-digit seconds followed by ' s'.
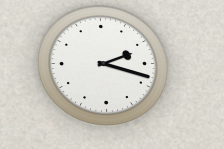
2 h 18 min
